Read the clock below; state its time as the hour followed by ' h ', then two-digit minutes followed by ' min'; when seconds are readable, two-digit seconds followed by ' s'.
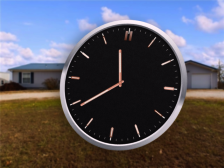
11 h 39 min
